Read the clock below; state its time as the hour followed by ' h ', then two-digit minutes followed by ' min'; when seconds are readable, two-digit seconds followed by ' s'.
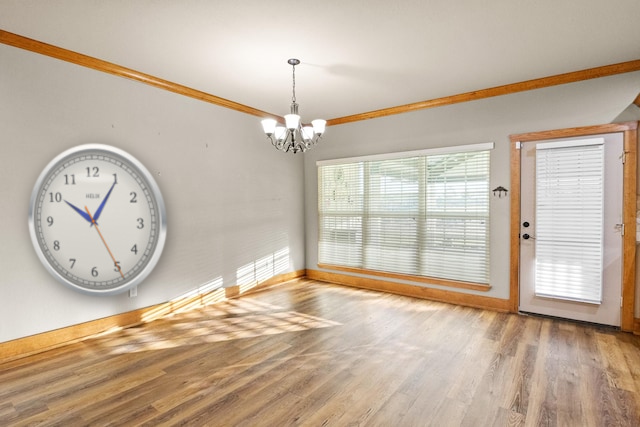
10 h 05 min 25 s
